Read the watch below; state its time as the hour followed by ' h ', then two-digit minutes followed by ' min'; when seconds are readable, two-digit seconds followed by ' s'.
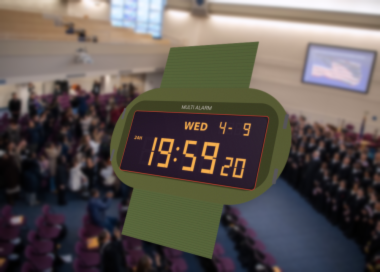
19 h 59 min 20 s
